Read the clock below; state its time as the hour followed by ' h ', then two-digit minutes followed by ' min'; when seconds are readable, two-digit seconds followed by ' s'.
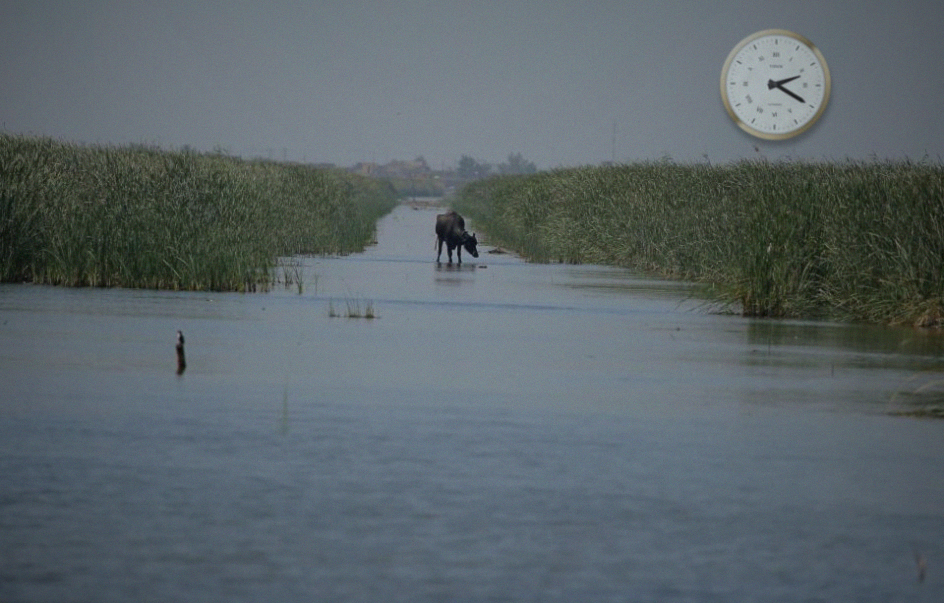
2 h 20 min
